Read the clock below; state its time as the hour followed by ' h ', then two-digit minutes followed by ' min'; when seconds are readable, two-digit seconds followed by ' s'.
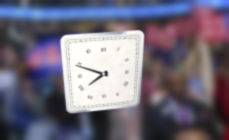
7 h 49 min
